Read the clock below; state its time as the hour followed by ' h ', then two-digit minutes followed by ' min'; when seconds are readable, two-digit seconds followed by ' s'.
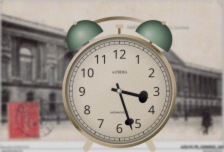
3 h 27 min
